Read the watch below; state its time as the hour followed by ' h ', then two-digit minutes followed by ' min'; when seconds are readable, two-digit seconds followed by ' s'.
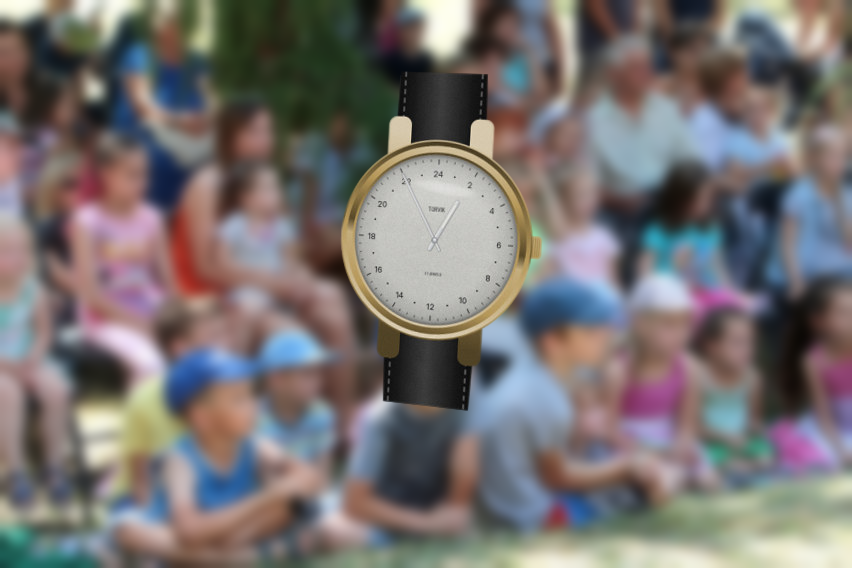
1 h 55 min
